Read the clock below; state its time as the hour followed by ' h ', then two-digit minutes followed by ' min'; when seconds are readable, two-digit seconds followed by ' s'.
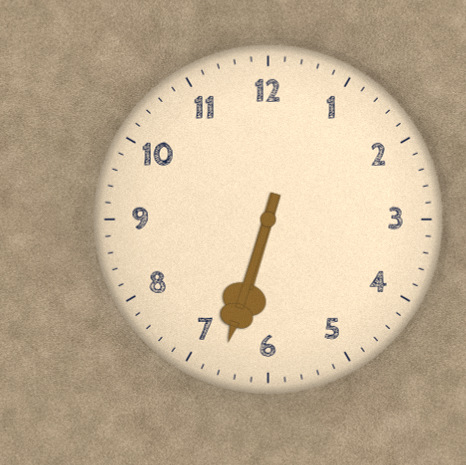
6 h 33 min
